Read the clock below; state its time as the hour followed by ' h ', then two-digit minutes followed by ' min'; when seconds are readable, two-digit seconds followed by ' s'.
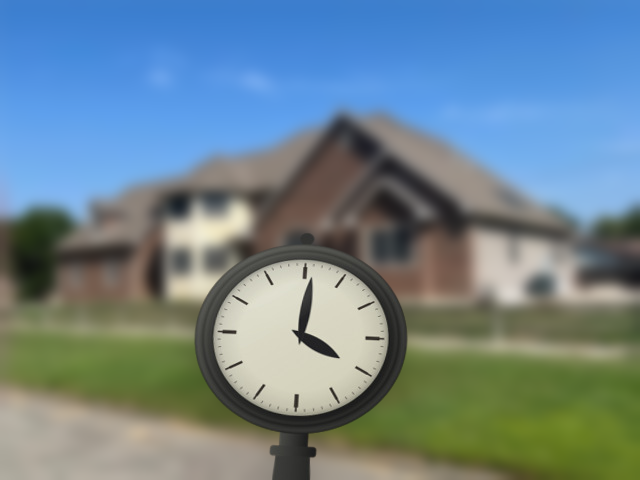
4 h 01 min
